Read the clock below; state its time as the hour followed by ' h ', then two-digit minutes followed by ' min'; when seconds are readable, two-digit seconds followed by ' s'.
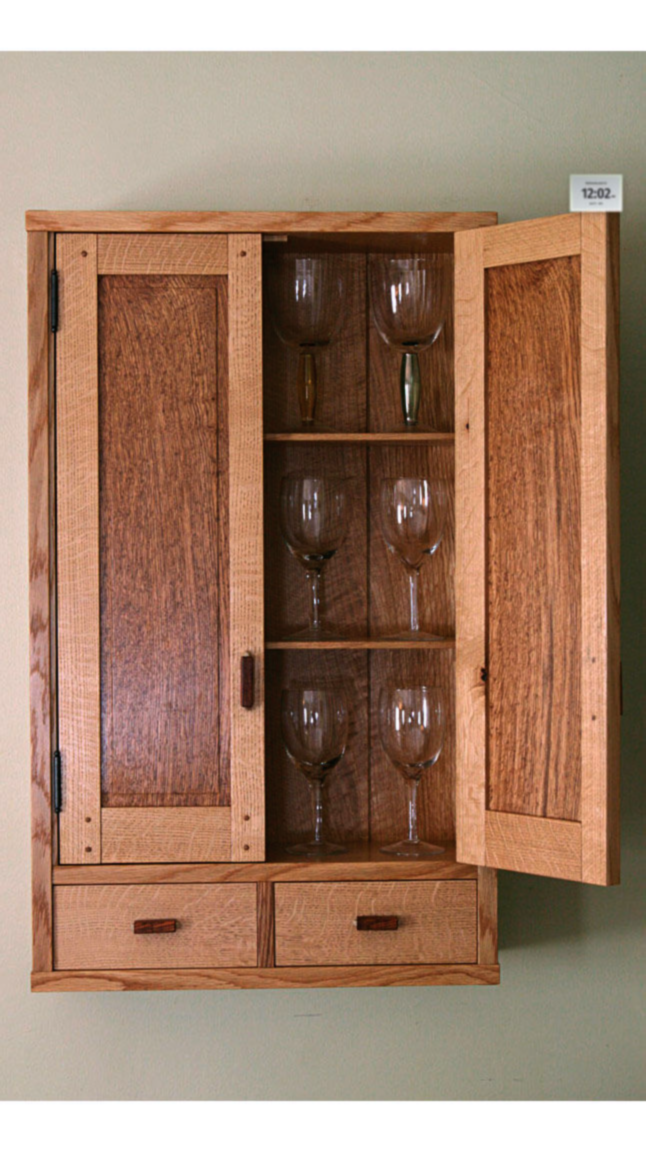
12 h 02 min
